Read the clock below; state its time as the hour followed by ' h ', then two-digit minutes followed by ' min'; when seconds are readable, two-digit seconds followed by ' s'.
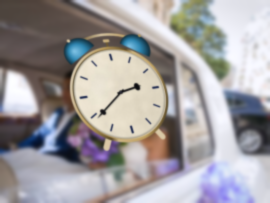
2 h 39 min
